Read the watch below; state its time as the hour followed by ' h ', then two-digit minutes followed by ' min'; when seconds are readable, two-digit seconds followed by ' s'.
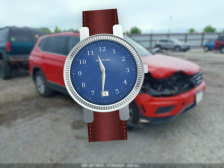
11 h 31 min
